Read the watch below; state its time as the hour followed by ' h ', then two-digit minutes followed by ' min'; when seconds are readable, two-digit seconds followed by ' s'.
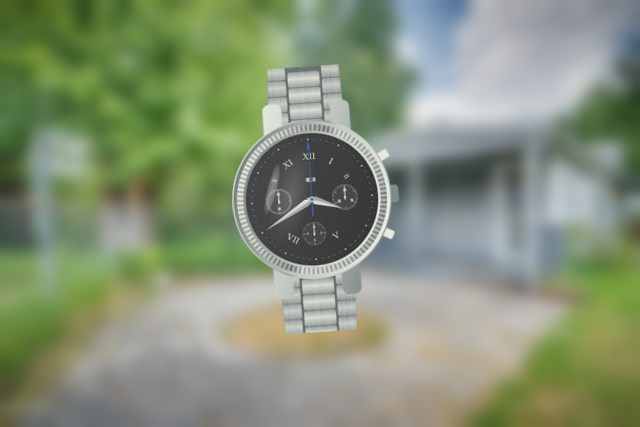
3 h 40 min
